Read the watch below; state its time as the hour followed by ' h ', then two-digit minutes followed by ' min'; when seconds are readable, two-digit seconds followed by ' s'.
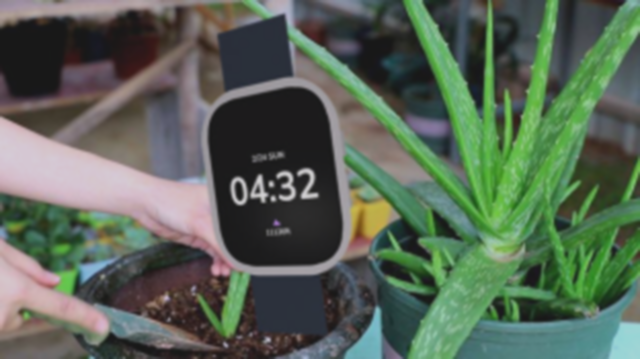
4 h 32 min
